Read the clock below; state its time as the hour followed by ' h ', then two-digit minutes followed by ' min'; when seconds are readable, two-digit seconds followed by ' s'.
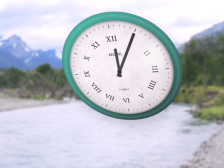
12 h 05 min
